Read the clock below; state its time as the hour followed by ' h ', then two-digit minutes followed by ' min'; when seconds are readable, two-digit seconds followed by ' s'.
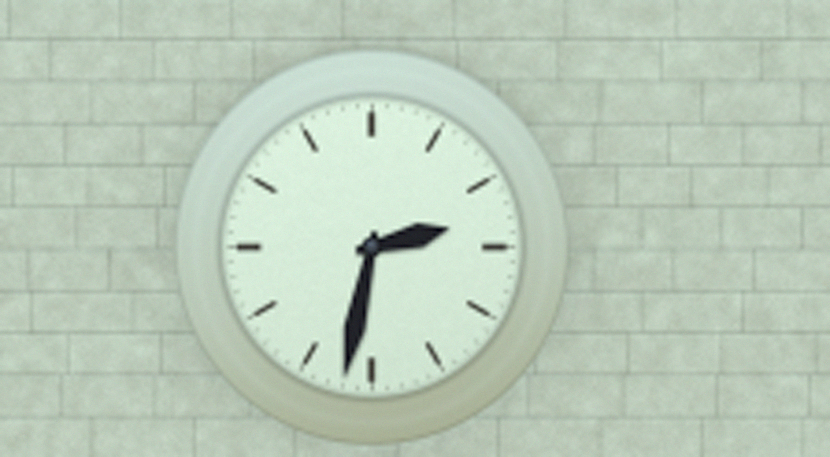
2 h 32 min
